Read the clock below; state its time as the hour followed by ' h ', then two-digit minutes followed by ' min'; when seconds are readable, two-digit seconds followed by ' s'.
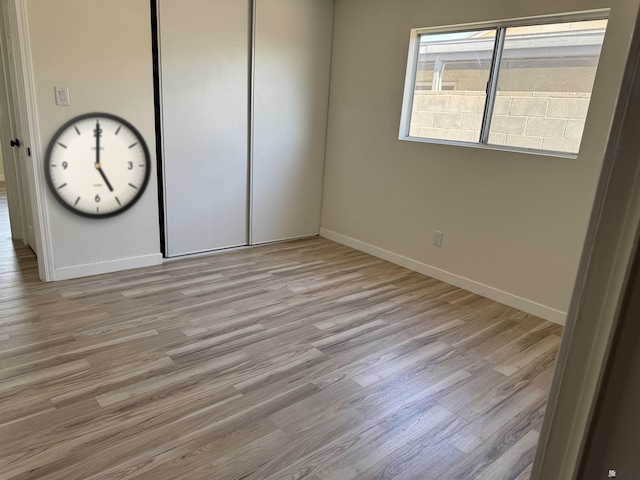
5 h 00 min
